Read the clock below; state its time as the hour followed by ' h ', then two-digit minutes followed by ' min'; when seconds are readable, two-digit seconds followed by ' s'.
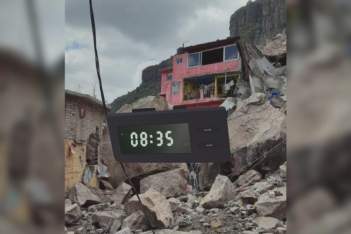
8 h 35 min
